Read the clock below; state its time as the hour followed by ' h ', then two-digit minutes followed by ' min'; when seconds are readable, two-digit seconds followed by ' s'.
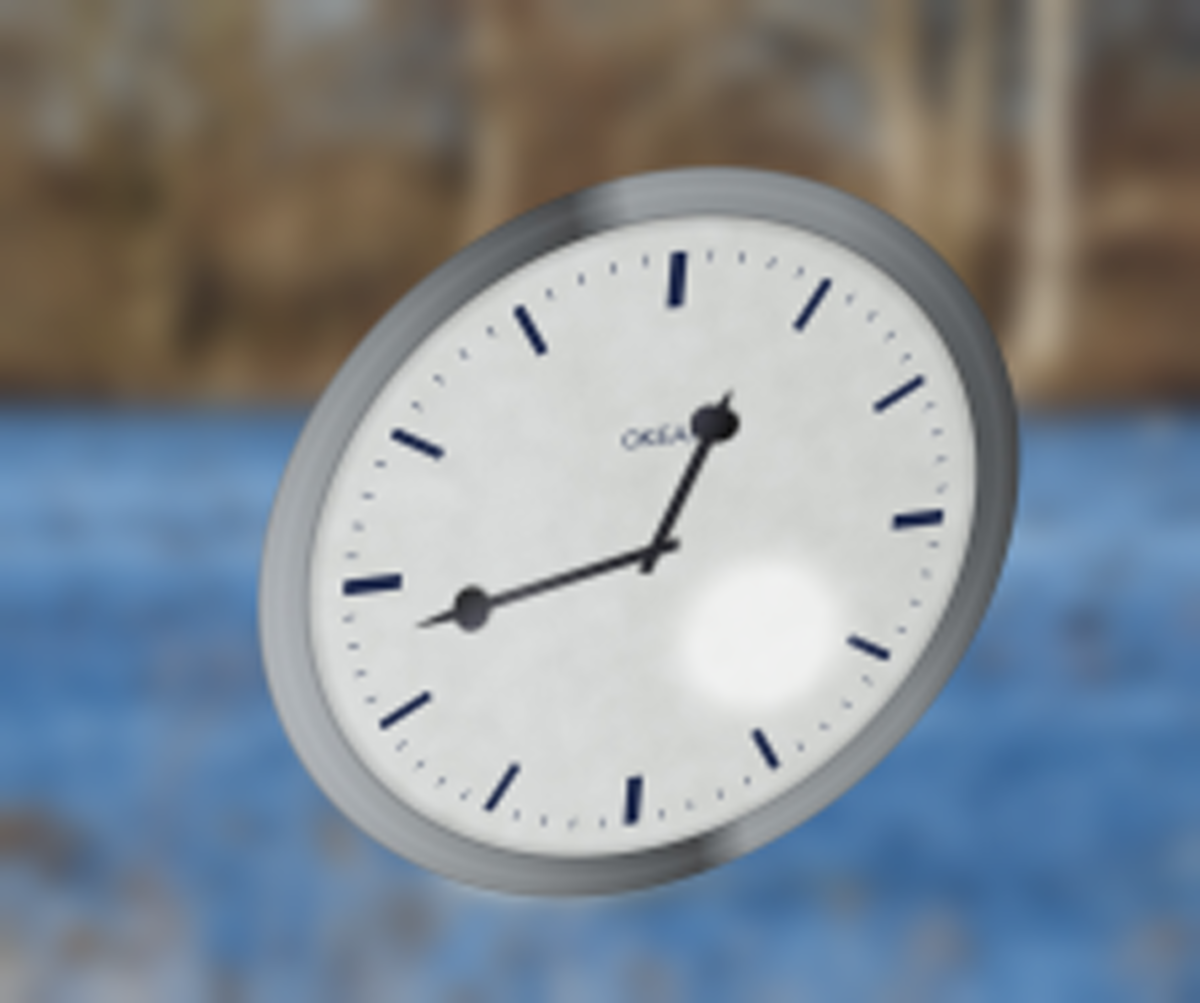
12 h 43 min
